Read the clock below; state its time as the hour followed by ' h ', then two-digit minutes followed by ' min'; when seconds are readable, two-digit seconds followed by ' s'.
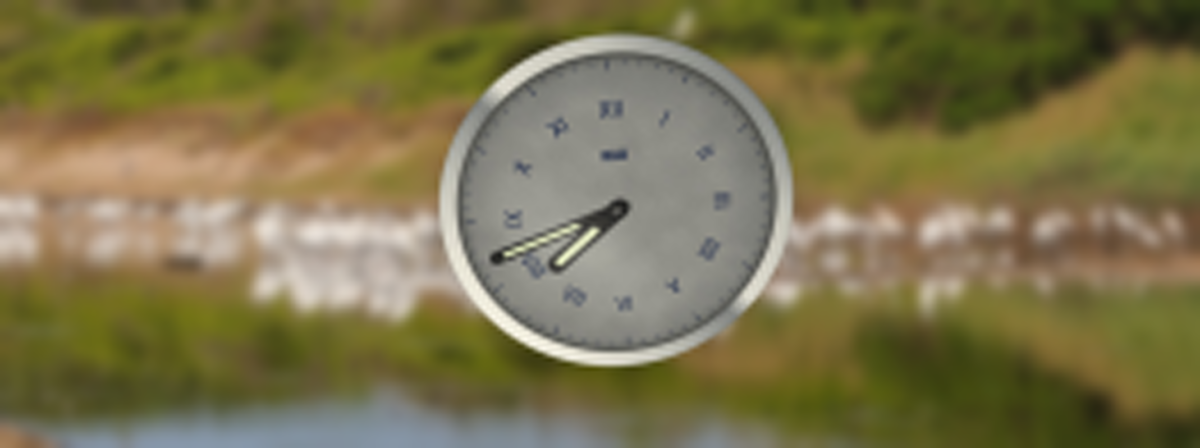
7 h 42 min
